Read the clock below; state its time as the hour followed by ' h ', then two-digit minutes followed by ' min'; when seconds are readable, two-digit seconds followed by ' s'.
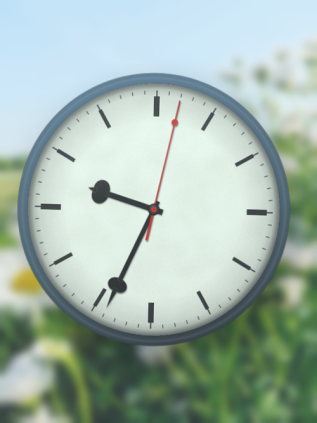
9 h 34 min 02 s
